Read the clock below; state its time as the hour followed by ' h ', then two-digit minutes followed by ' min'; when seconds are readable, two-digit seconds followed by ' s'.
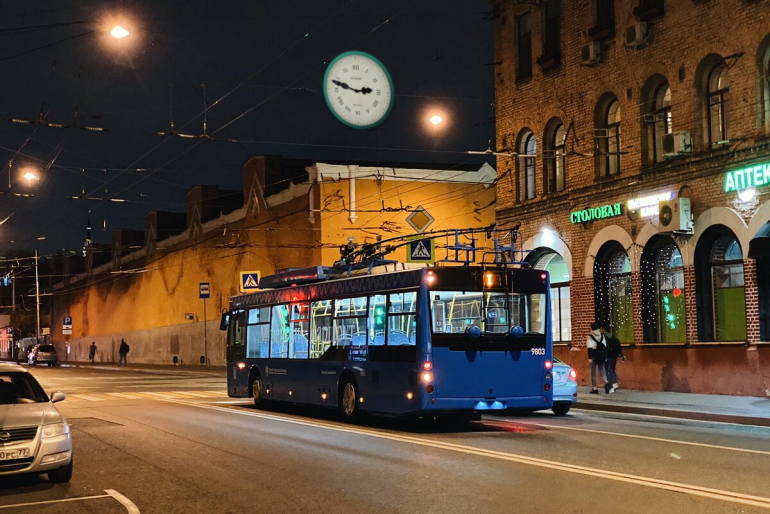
2 h 48 min
